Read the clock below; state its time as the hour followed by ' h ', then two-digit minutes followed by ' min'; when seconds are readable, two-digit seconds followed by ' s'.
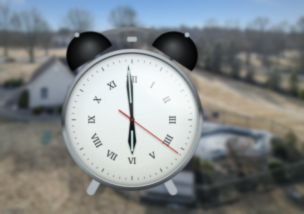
5 h 59 min 21 s
